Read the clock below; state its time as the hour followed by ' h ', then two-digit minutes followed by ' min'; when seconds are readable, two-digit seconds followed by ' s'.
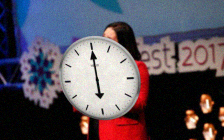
6 h 00 min
